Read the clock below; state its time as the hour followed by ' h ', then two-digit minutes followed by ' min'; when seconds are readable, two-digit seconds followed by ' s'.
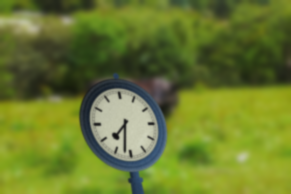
7 h 32 min
